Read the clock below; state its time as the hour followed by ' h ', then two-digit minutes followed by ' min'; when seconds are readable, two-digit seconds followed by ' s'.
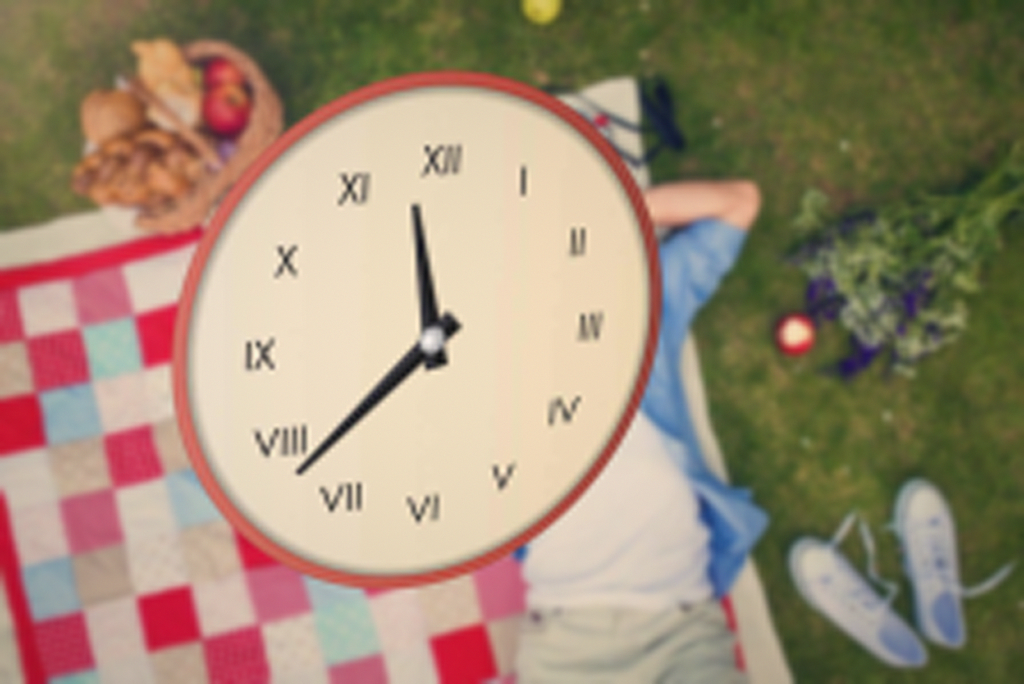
11 h 38 min
